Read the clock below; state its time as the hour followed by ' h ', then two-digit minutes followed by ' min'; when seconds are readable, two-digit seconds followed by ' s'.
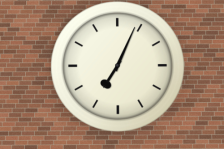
7 h 04 min
